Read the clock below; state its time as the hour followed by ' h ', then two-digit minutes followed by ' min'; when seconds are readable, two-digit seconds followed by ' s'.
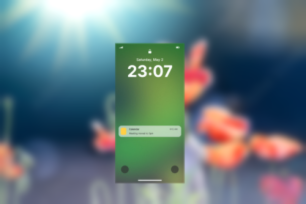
23 h 07 min
